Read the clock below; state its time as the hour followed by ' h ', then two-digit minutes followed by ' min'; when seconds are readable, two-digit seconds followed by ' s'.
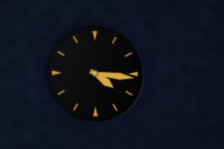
4 h 16 min
